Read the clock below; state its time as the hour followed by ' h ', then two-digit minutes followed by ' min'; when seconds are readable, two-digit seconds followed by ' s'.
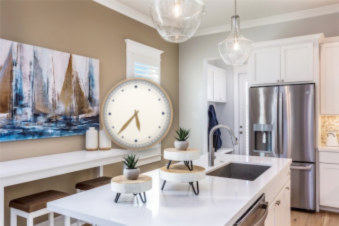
5 h 37 min
